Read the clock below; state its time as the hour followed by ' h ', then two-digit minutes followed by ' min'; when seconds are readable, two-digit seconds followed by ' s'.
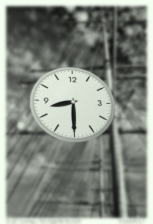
8 h 30 min
